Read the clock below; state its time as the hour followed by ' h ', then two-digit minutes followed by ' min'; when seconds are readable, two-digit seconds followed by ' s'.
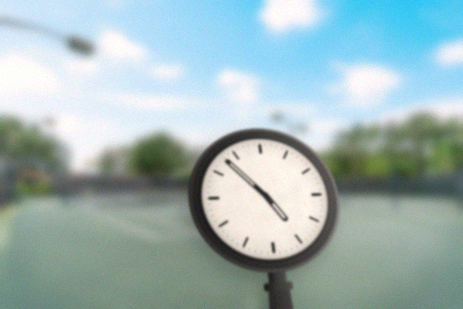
4 h 53 min
